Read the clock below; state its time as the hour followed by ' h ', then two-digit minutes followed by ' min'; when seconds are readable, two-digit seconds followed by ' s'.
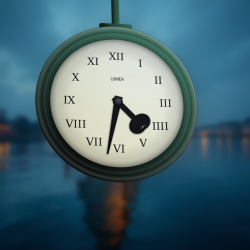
4 h 32 min
